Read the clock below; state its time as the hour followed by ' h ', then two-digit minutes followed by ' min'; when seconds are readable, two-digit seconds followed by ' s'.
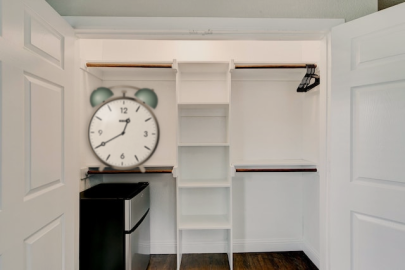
12 h 40 min
